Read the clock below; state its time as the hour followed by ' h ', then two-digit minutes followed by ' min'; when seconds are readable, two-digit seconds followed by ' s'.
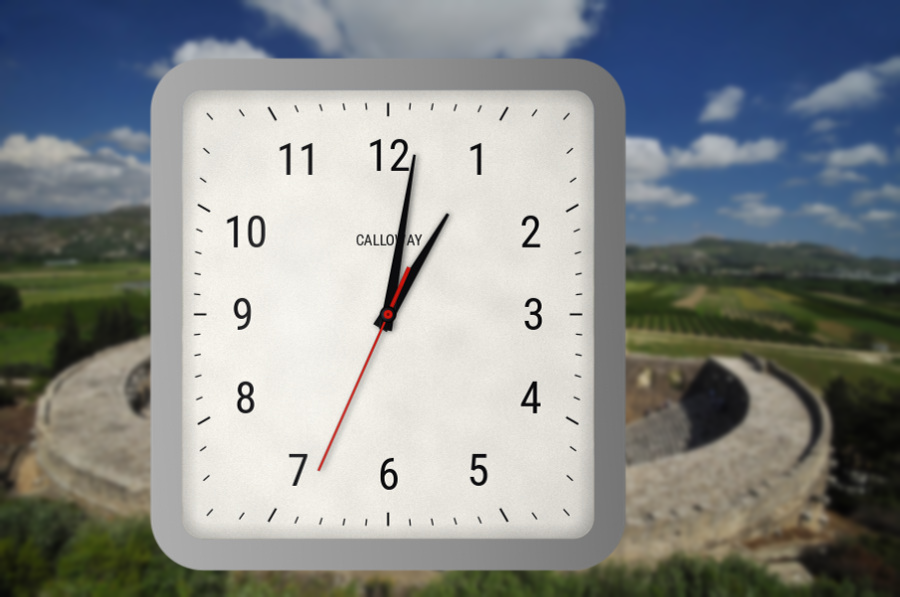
1 h 01 min 34 s
